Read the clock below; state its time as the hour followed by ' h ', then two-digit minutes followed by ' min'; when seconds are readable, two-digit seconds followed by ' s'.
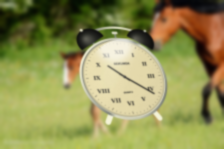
10 h 21 min
